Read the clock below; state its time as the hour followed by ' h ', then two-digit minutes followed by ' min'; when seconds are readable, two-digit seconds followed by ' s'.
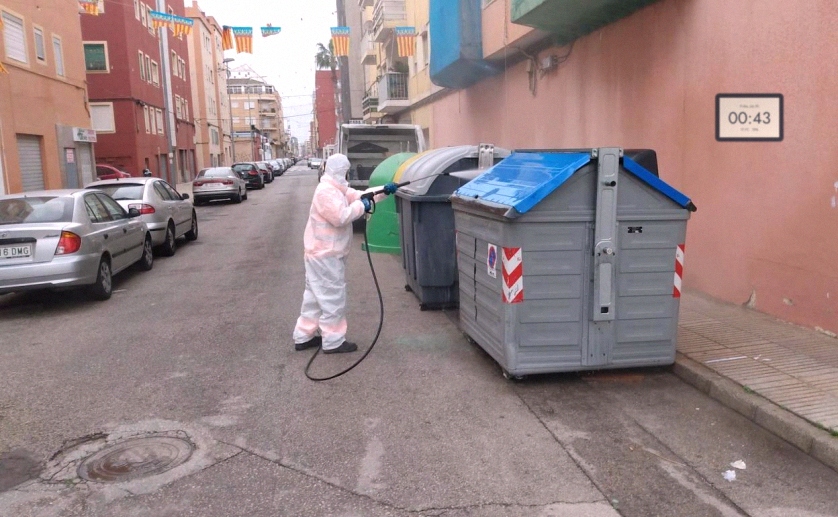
0 h 43 min
